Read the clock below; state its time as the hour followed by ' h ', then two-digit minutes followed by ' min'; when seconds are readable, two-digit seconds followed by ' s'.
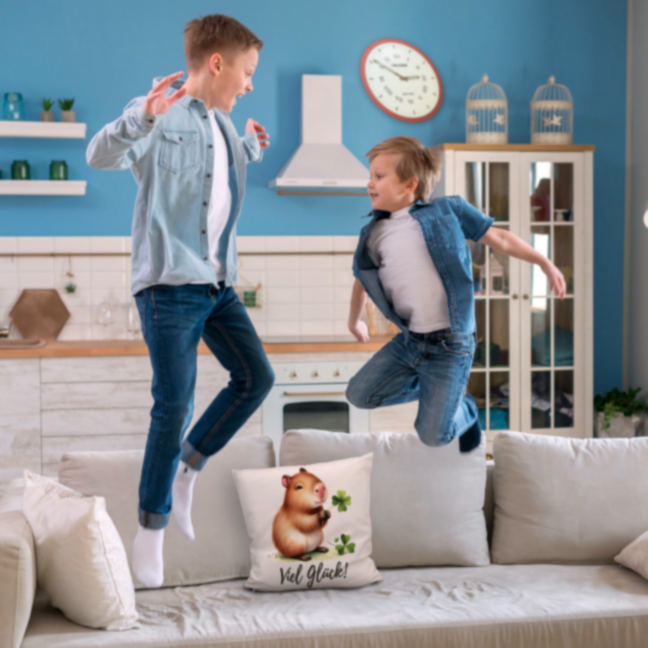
2 h 51 min
